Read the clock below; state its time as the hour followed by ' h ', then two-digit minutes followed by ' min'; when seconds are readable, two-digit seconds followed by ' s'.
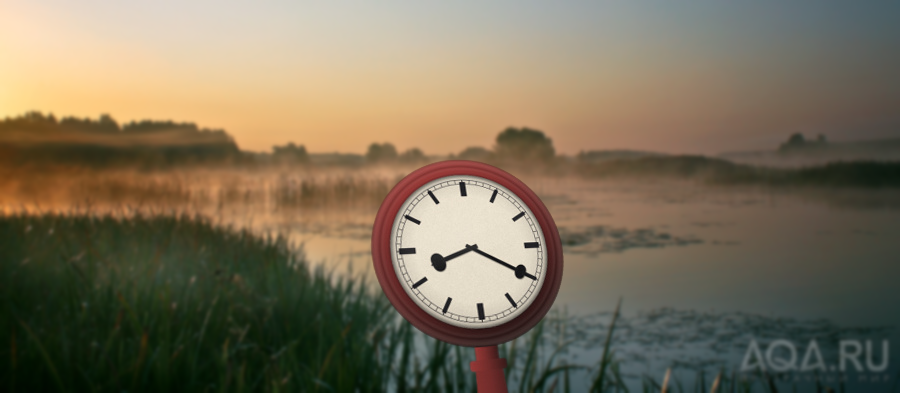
8 h 20 min
